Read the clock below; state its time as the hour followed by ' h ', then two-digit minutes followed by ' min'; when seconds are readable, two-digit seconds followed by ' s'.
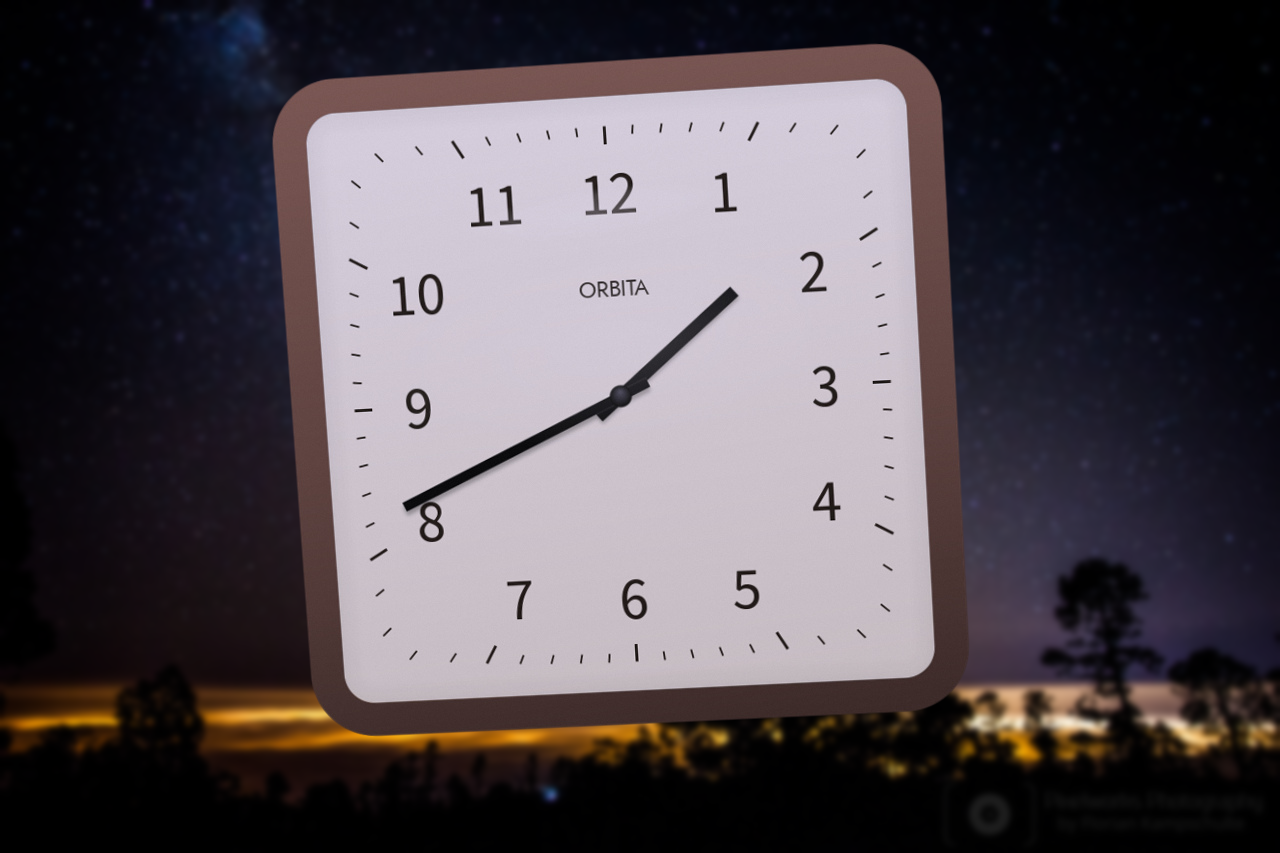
1 h 41 min
